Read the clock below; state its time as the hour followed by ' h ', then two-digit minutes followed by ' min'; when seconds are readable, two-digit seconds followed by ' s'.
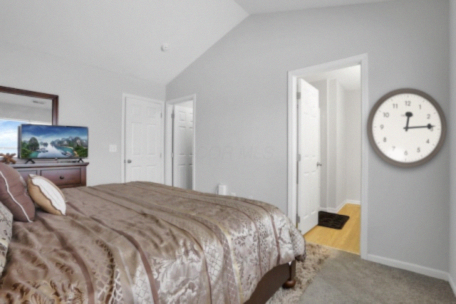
12 h 14 min
